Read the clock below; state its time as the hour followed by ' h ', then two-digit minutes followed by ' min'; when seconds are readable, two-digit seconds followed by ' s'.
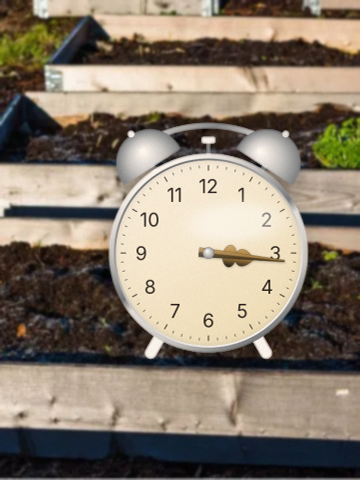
3 h 16 min
